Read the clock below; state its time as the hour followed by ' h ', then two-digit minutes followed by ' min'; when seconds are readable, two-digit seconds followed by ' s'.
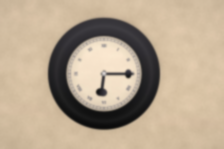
6 h 15 min
